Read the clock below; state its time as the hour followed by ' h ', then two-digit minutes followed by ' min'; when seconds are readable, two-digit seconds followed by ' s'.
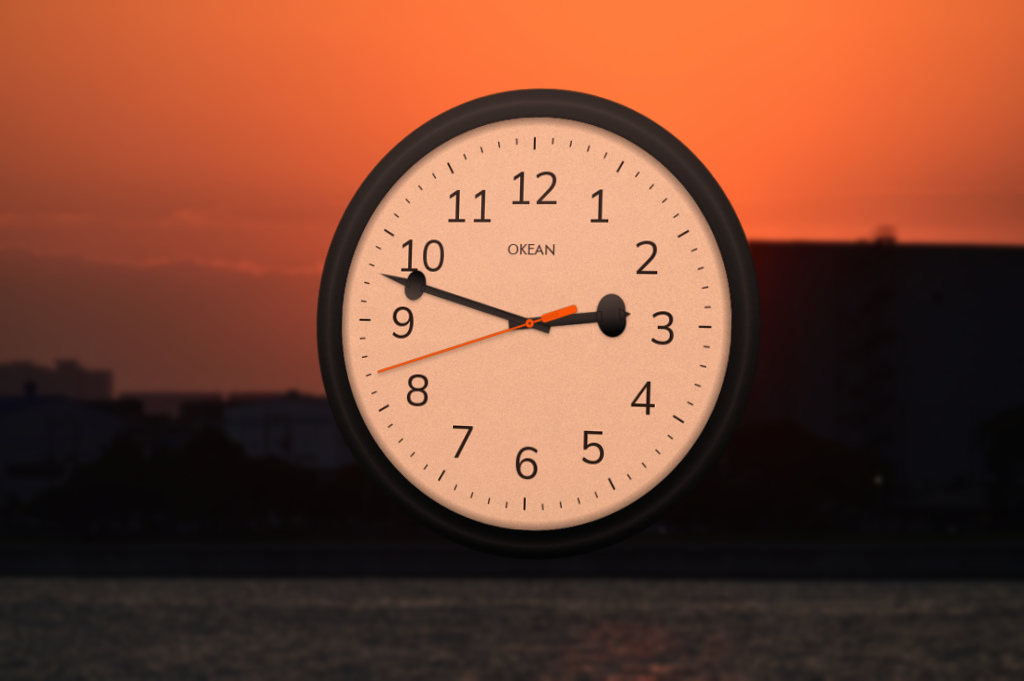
2 h 47 min 42 s
